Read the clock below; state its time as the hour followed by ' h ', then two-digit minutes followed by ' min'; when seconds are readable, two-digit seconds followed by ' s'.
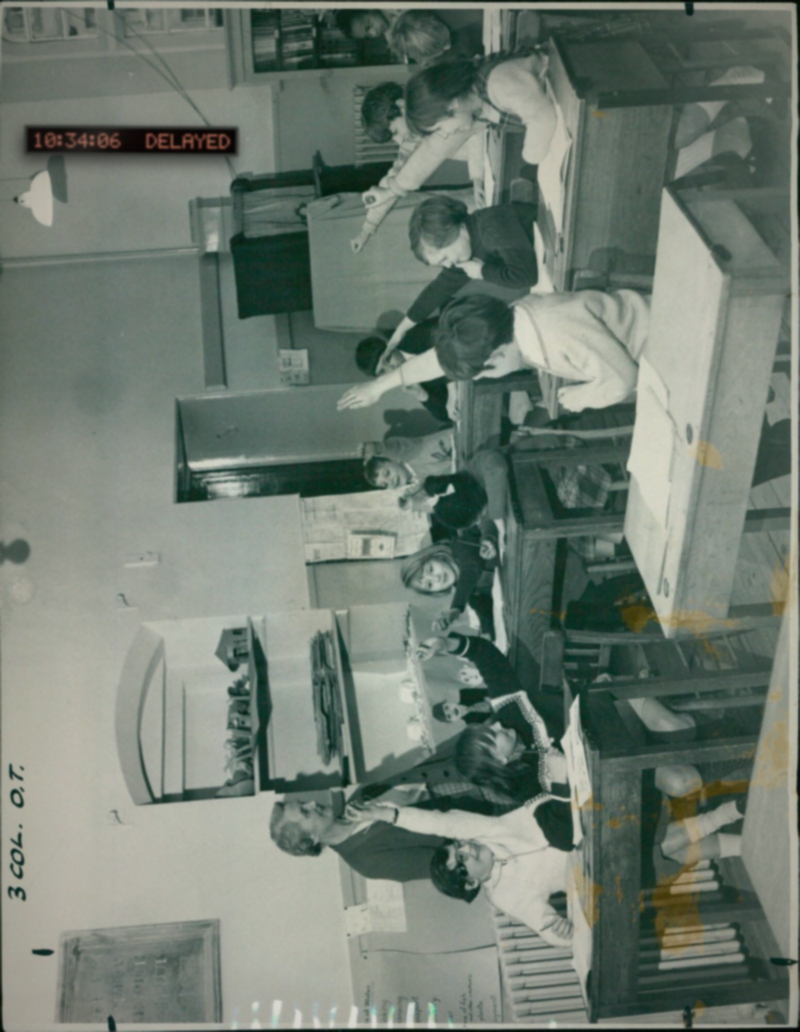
10 h 34 min 06 s
